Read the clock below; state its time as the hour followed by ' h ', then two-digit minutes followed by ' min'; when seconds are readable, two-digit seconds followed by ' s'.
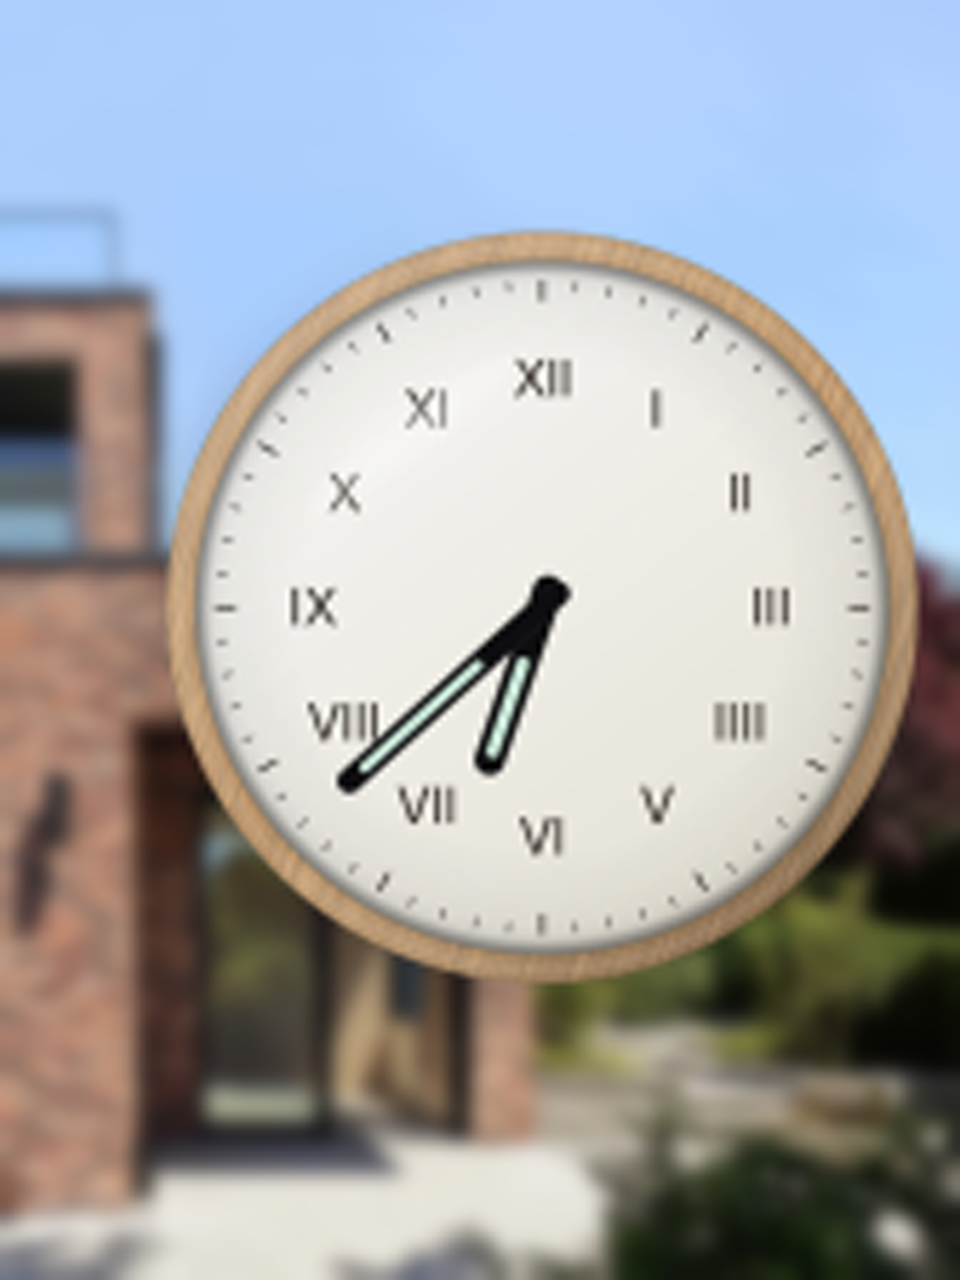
6 h 38 min
